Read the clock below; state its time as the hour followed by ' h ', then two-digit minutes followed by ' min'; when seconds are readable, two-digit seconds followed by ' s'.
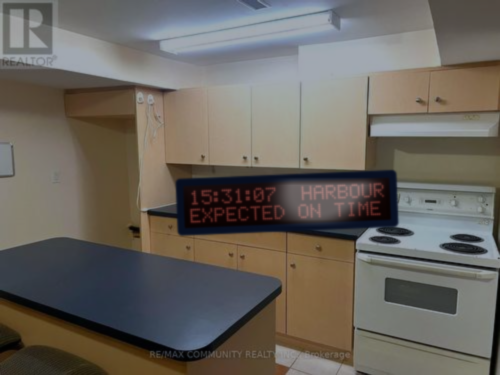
15 h 31 min 07 s
